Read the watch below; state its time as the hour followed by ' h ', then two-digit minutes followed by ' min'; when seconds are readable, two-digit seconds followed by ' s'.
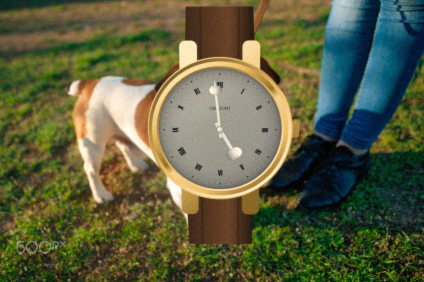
4 h 59 min
